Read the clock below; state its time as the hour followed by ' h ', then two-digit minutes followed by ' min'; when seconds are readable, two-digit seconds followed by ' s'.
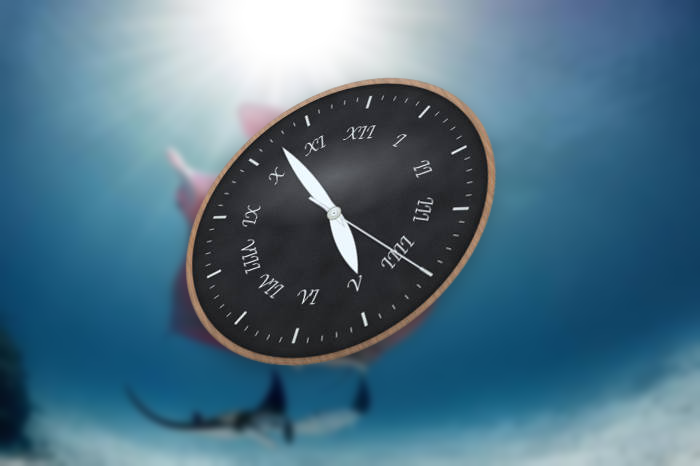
4 h 52 min 20 s
